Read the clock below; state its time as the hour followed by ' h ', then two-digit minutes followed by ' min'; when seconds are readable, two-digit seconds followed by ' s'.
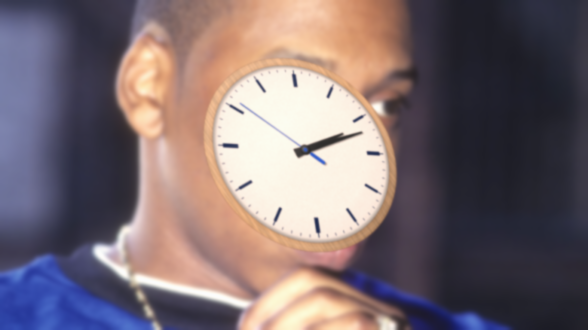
2 h 11 min 51 s
